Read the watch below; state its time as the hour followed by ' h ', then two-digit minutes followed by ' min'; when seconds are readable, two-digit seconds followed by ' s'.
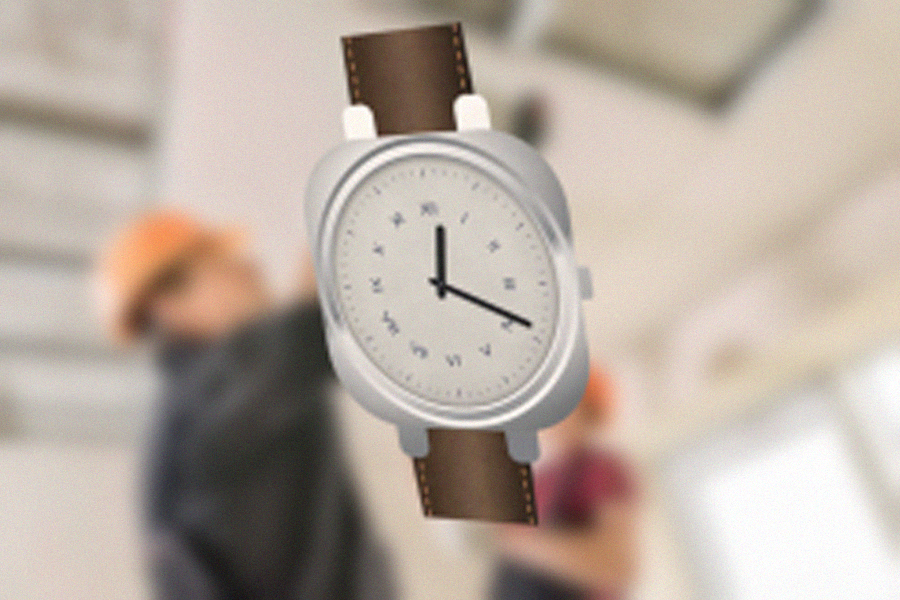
12 h 19 min
